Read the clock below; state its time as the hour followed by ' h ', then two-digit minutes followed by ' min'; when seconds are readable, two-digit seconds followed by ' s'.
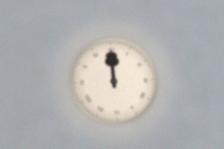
12 h 00 min
